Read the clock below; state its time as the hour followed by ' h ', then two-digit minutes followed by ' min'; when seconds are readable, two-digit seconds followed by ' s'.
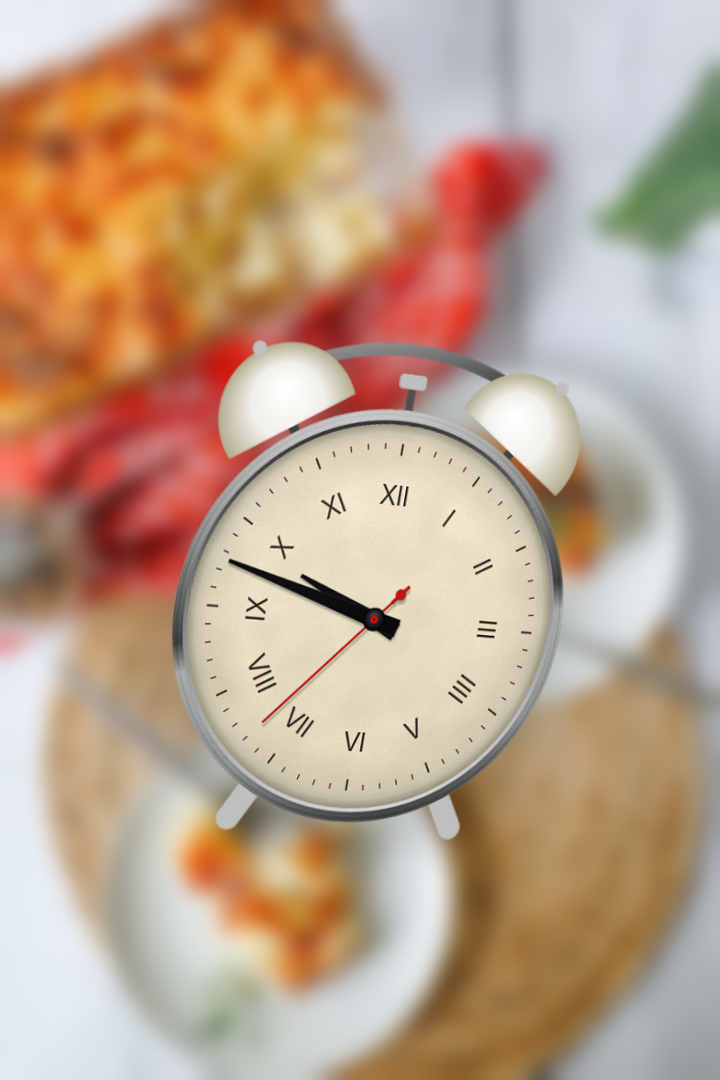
9 h 47 min 37 s
